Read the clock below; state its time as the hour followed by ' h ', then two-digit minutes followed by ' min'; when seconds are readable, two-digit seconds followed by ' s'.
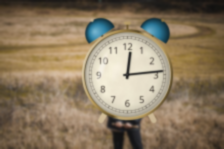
12 h 14 min
